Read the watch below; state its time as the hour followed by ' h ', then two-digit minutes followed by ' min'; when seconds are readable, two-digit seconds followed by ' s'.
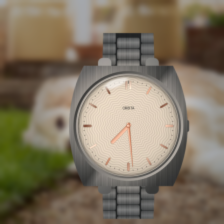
7 h 29 min
